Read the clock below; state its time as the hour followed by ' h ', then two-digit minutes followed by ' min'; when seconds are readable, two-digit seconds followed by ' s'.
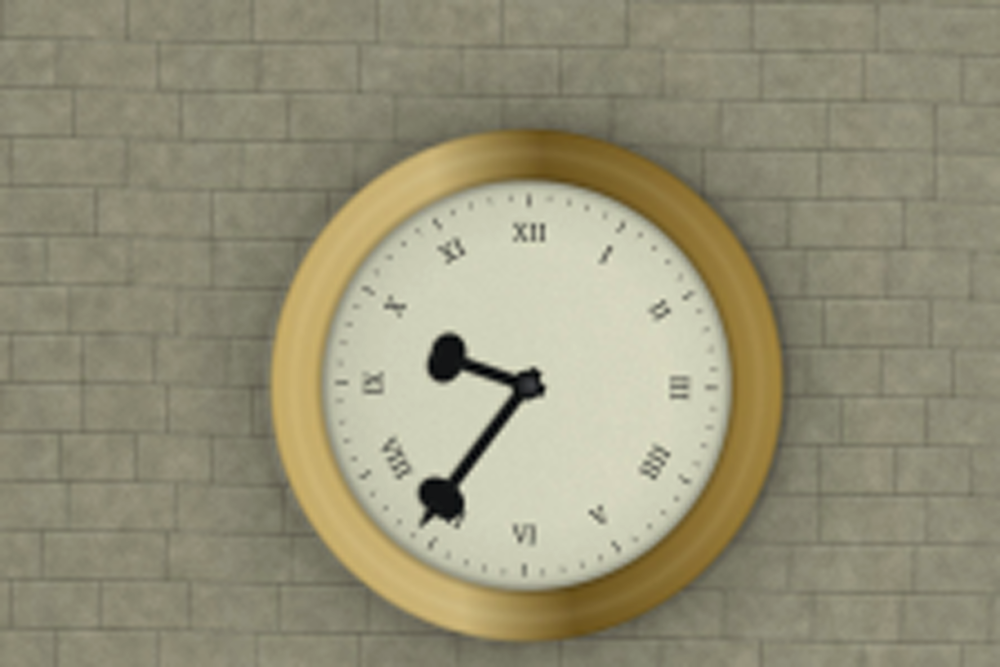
9 h 36 min
